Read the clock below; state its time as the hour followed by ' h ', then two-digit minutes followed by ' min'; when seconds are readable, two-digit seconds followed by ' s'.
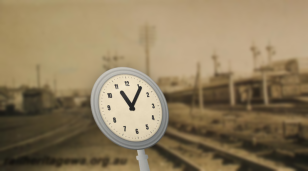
11 h 06 min
